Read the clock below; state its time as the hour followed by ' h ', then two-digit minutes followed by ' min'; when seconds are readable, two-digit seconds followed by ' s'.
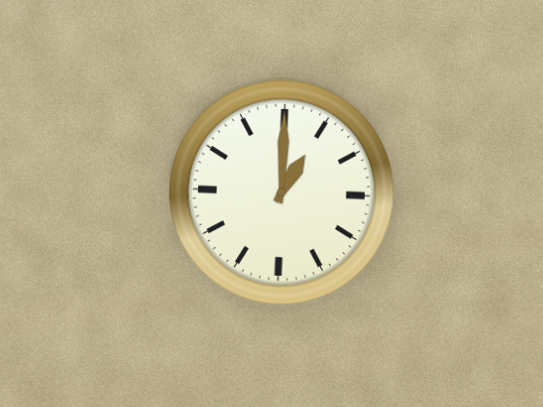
1 h 00 min
